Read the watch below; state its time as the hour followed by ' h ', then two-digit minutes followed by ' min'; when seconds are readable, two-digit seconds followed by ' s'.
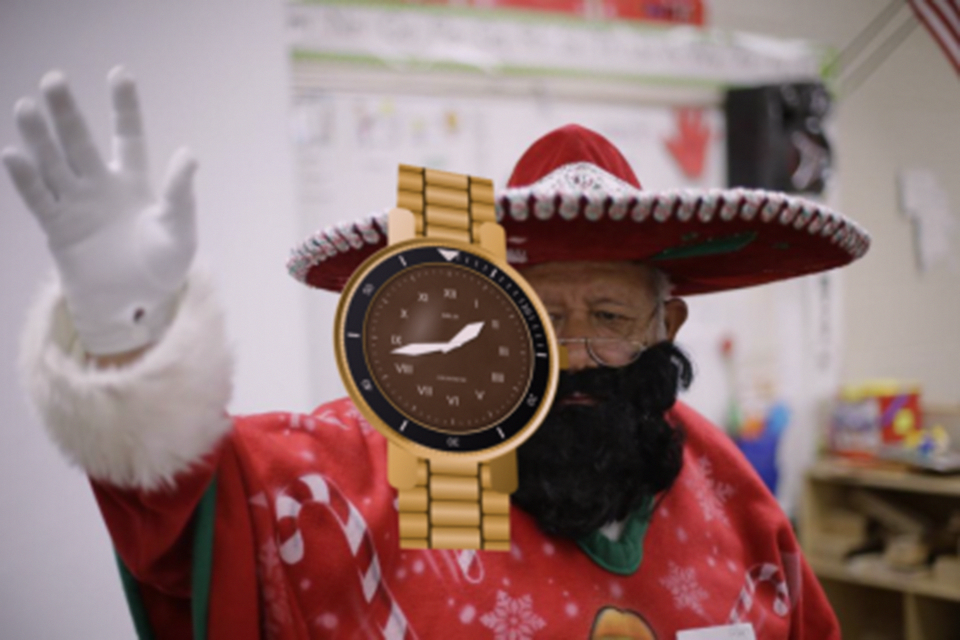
1 h 43 min
